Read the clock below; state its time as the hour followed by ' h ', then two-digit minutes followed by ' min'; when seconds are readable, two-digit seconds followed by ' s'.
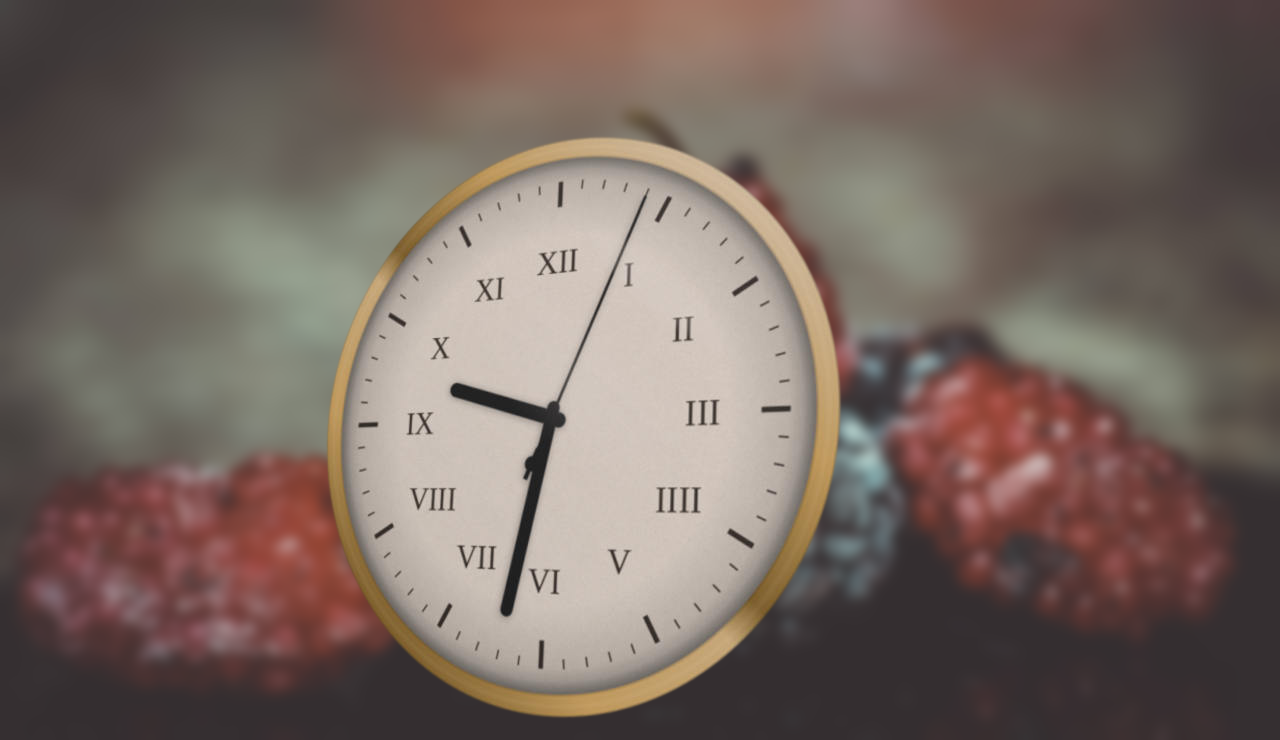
9 h 32 min 04 s
